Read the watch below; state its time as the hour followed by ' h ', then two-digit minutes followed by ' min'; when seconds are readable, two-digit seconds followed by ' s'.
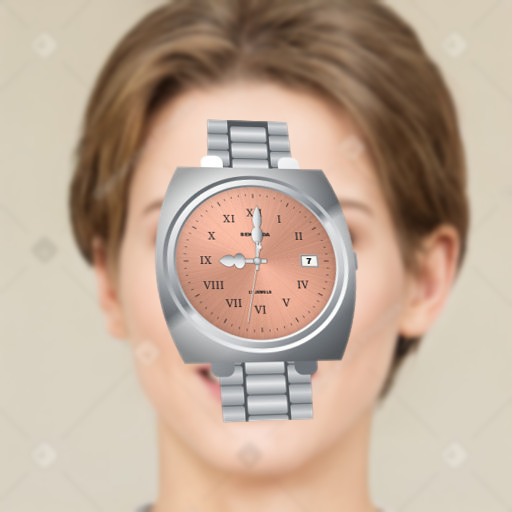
9 h 00 min 32 s
